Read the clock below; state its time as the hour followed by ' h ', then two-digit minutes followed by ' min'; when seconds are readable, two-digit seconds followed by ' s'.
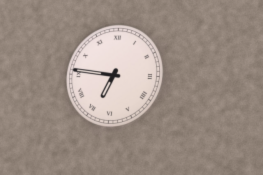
6 h 46 min
